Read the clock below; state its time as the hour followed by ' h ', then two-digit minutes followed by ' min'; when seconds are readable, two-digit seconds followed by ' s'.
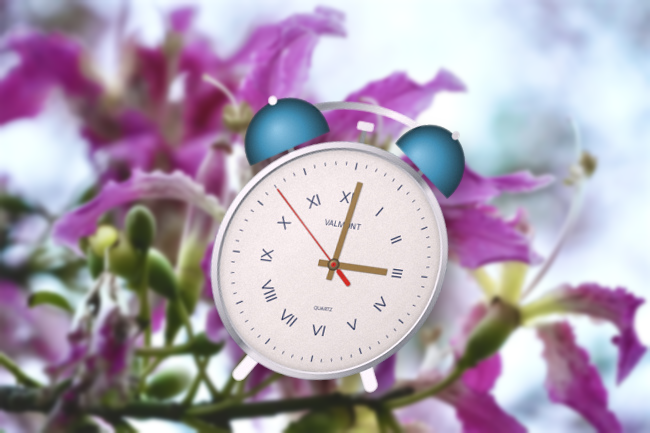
3 h 00 min 52 s
